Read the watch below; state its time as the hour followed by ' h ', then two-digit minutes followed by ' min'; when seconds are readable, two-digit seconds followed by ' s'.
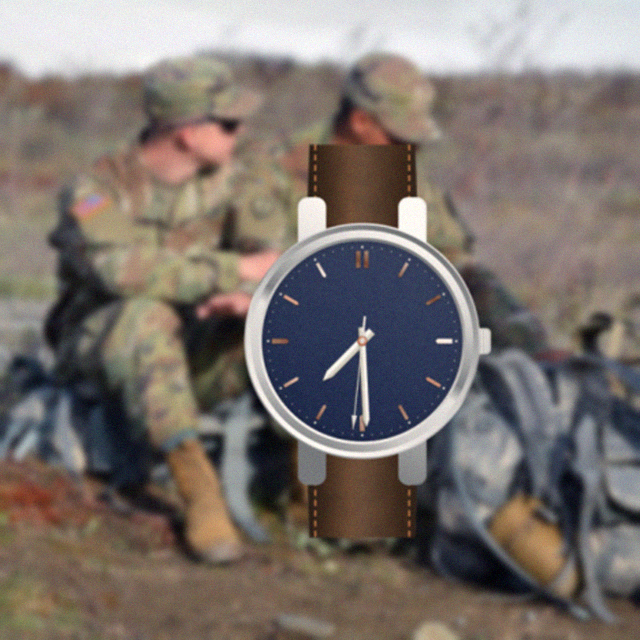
7 h 29 min 31 s
